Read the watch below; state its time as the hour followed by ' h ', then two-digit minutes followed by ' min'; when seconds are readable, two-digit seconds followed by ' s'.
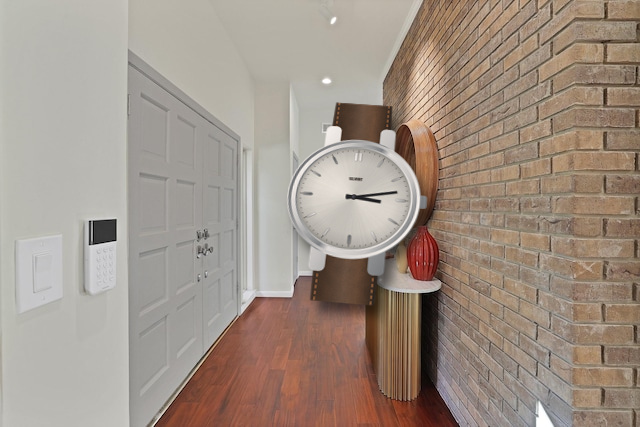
3 h 13 min
